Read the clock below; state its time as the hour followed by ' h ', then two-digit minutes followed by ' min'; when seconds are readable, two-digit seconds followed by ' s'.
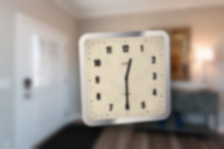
12 h 30 min
